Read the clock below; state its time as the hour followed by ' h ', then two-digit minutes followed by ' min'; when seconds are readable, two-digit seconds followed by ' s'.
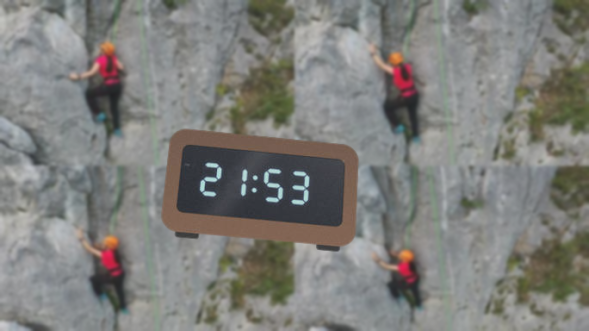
21 h 53 min
